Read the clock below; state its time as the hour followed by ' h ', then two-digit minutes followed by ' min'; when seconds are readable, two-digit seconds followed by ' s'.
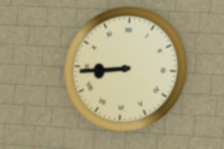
8 h 44 min
